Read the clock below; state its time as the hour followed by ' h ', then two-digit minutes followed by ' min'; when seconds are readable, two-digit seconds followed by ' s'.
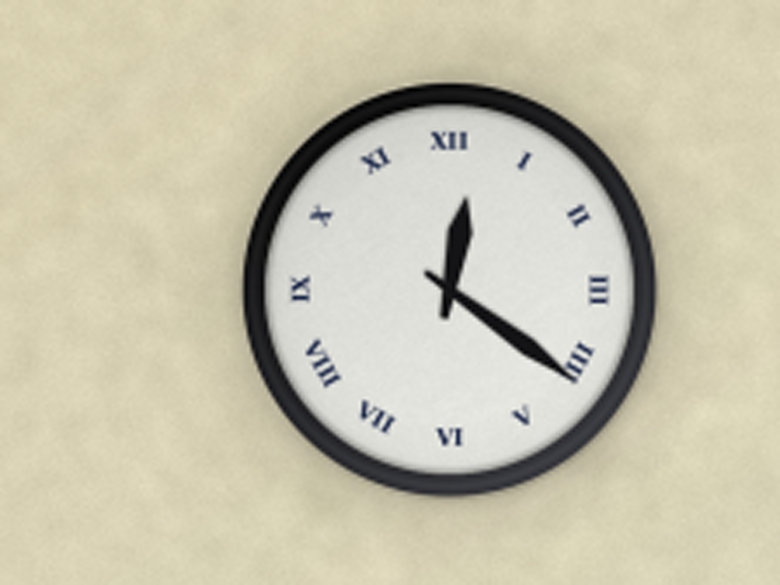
12 h 21 min
